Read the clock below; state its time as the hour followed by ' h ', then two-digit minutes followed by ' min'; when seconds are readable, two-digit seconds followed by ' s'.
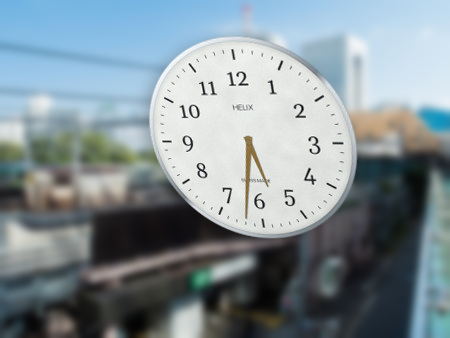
5 h 32 min
